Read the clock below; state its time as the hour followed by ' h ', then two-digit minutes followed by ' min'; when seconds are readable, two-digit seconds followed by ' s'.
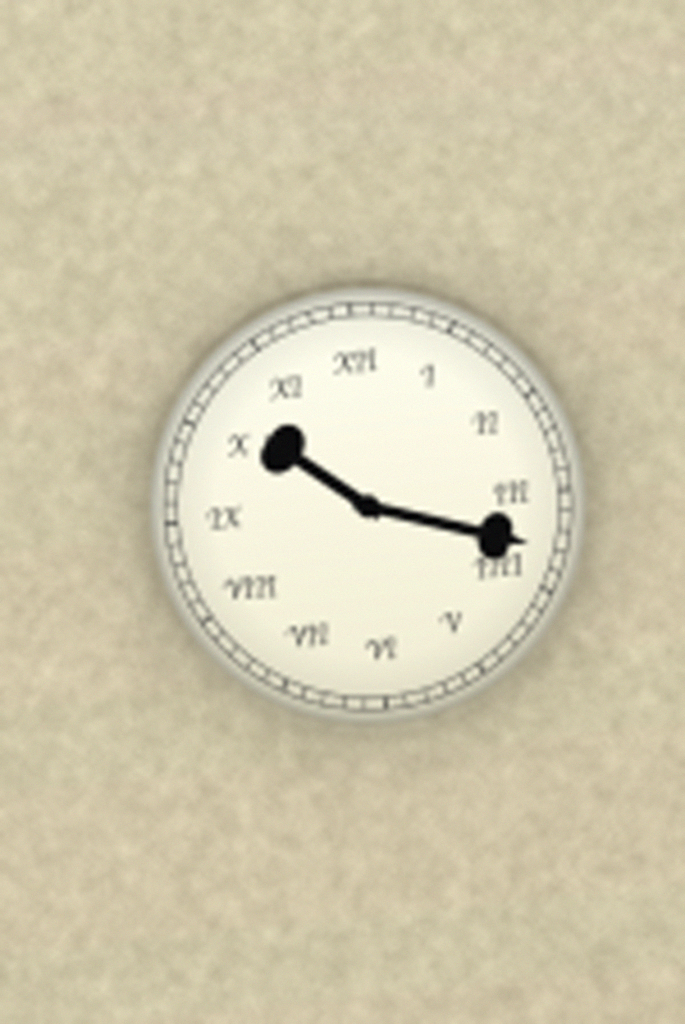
10 h 18 min
